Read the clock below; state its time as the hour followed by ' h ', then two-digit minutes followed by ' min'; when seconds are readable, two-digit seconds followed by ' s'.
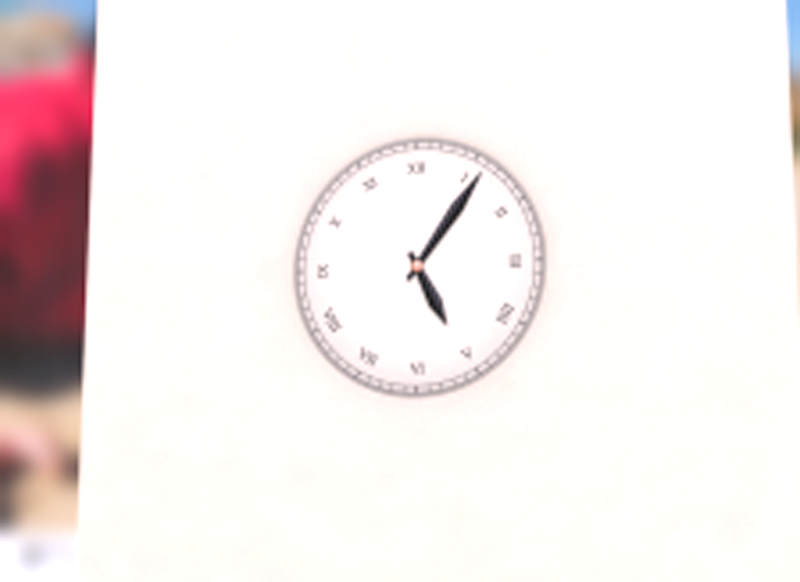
5 h 06 min
